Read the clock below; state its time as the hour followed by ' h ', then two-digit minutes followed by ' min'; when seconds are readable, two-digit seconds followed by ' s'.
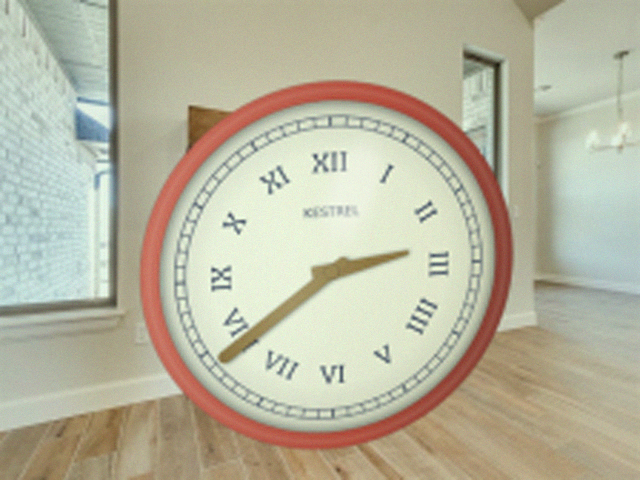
2 h 39 min
